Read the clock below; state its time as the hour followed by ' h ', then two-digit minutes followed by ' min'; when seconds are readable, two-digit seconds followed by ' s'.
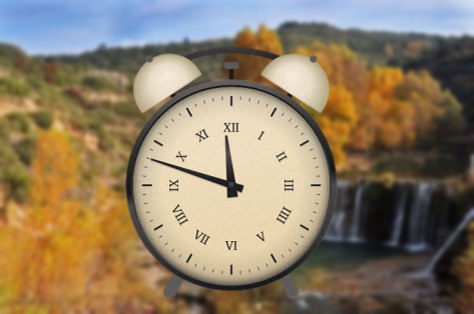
11 h 48 min
